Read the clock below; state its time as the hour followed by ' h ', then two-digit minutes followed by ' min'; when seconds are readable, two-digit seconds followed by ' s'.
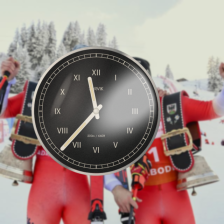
11 h 37 min
